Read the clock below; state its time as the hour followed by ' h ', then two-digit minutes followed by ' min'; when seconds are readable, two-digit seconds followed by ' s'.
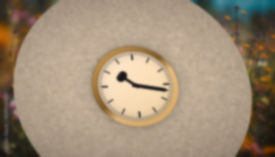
10 h 17 min
